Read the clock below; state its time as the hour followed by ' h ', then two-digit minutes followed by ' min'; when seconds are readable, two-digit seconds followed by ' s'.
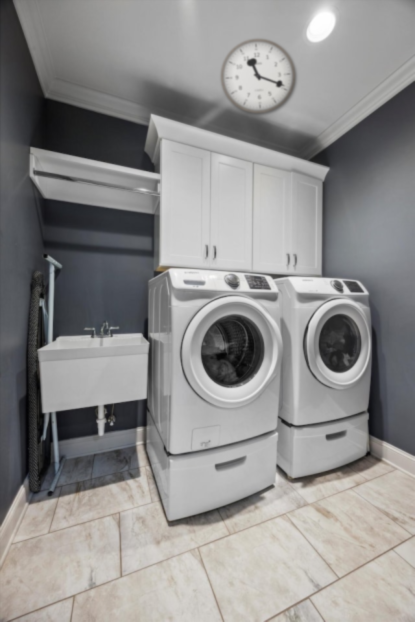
11 h 19 min
